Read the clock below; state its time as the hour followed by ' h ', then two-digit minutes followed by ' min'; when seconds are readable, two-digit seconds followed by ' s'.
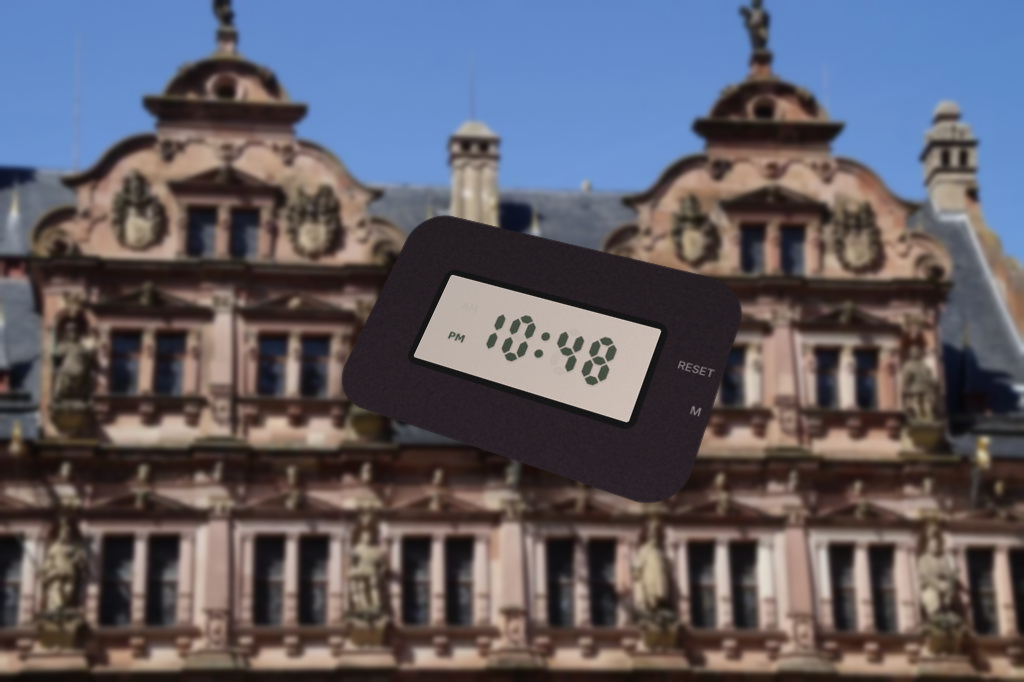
10 h 48 min
